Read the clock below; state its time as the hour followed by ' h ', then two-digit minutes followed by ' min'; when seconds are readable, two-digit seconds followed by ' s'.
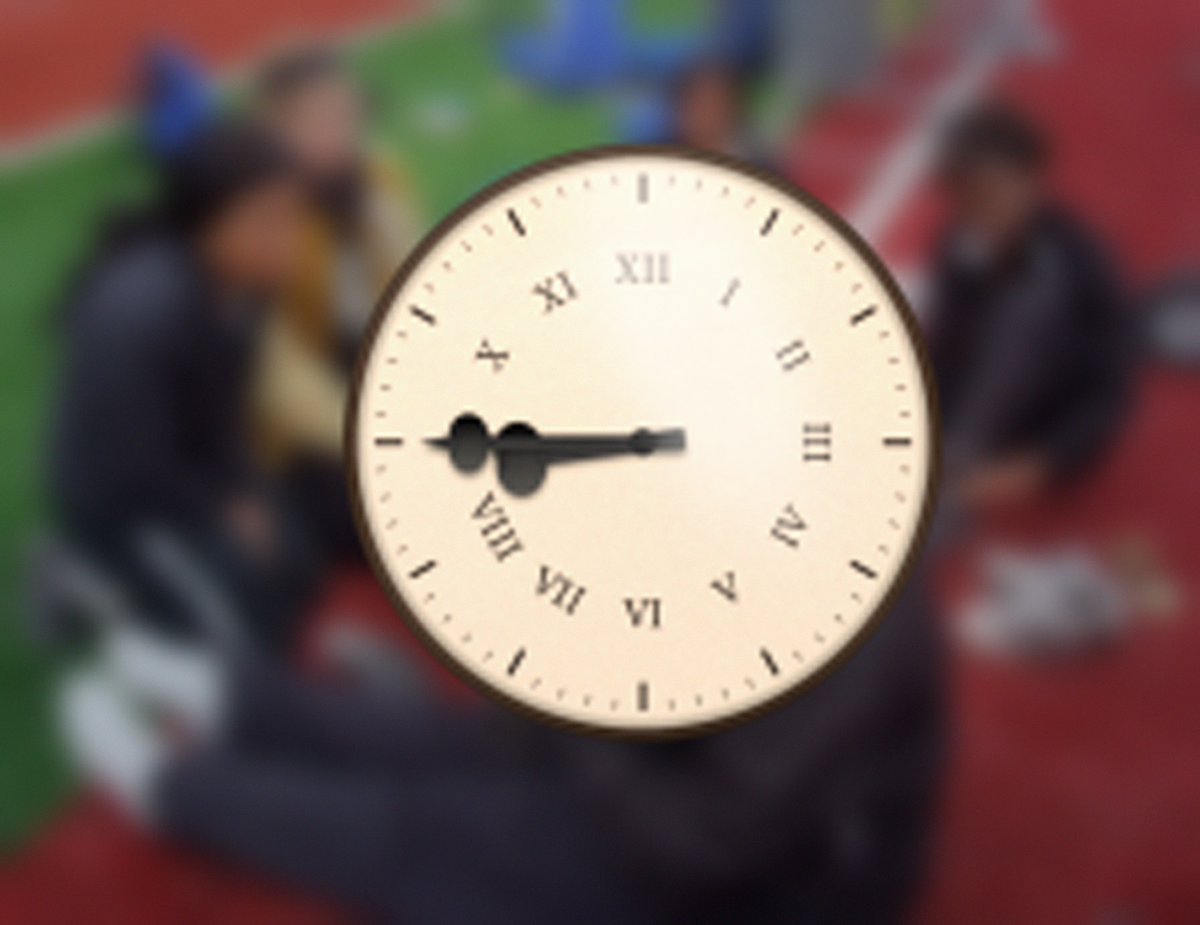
8 h 45 min
